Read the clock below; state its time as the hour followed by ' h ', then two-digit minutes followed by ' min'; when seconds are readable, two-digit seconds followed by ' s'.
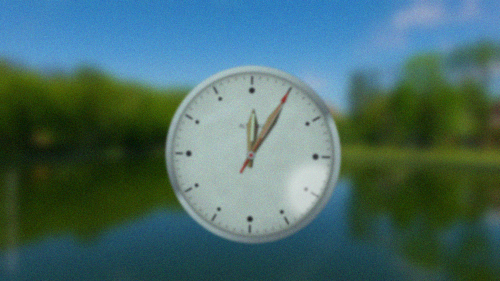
12 h 05 min 05 s
